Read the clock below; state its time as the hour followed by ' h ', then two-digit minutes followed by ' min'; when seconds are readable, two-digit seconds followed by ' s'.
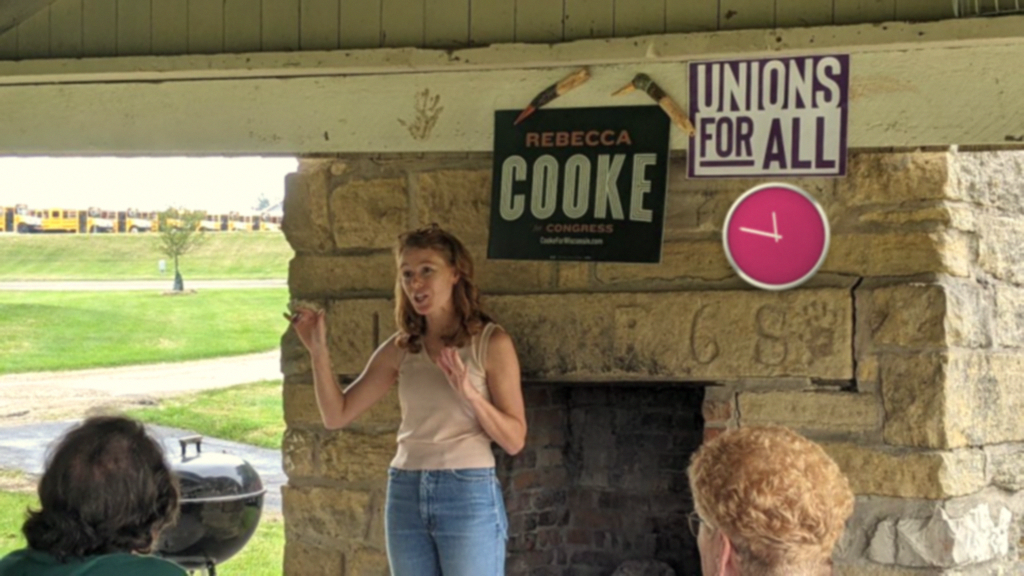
11 h 47 min
